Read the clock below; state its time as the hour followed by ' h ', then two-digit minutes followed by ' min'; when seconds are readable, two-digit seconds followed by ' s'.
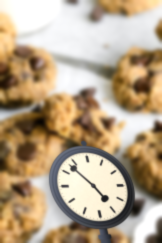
4 h 53 min
